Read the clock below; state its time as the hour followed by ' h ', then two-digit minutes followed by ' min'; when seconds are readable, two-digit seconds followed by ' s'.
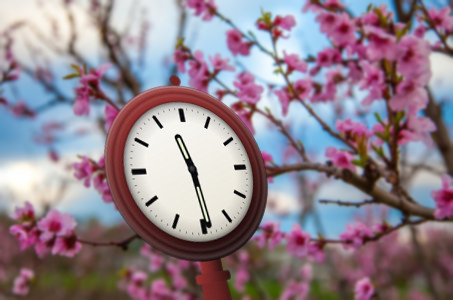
11 h 29 min
